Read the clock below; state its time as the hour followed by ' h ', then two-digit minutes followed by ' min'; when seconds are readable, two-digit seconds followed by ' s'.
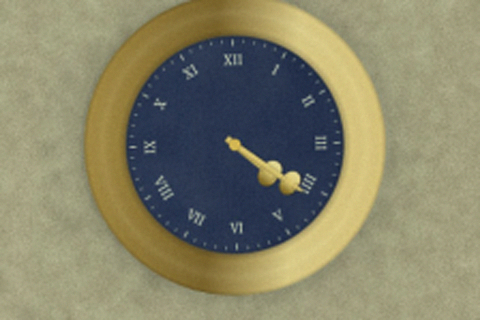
4 h 21 min
